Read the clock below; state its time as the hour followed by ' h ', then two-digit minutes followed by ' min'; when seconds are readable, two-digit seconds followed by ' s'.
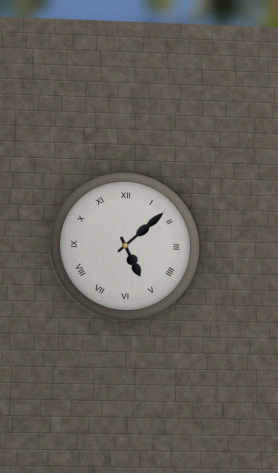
5 h 08 min
